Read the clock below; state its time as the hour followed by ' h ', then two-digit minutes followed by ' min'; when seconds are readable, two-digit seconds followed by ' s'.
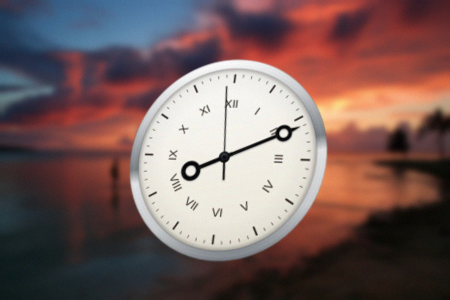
8 h 10 min 59 s
